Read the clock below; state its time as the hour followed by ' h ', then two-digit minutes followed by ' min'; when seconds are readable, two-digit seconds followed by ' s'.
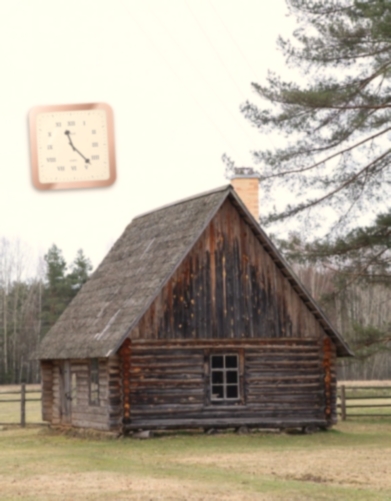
11 h 23 min
